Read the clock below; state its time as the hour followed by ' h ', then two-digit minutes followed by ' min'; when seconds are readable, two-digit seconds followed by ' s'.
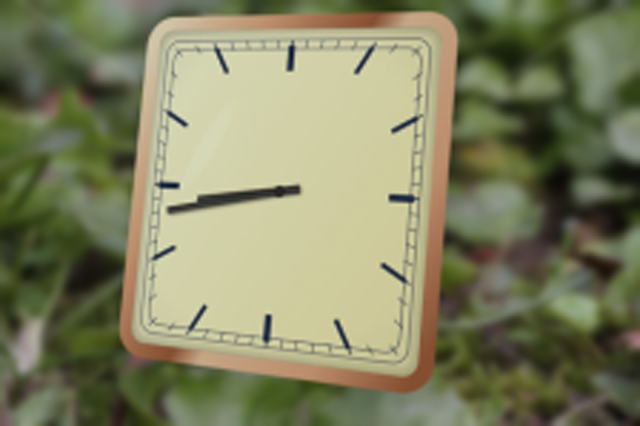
8 h 43 min
